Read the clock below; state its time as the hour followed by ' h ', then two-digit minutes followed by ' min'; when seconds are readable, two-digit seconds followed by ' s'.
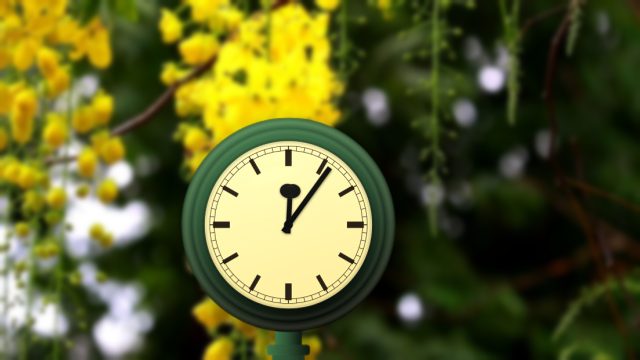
12 h 06 min
